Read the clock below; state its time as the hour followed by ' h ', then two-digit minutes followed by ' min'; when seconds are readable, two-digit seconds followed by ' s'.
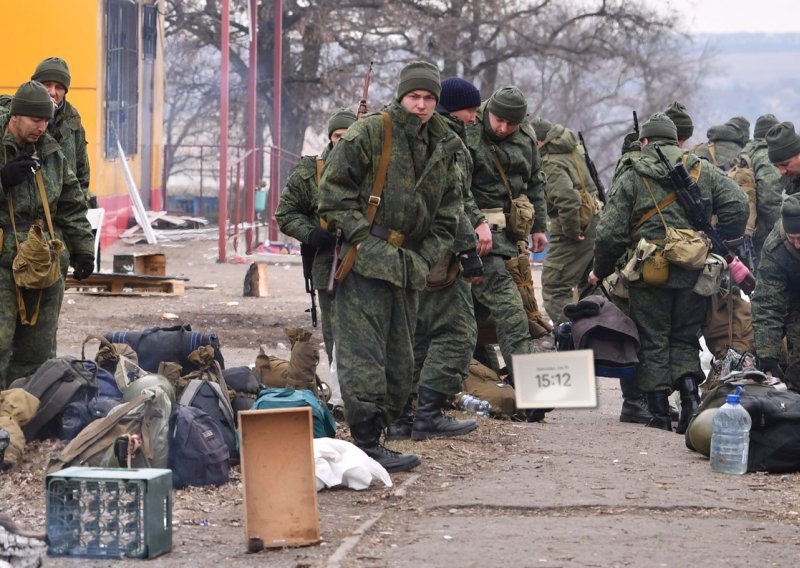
15 h 12 min
